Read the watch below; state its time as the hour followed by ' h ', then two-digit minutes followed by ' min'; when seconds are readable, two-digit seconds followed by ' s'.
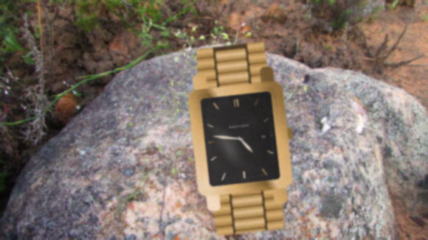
4 h 47 min
